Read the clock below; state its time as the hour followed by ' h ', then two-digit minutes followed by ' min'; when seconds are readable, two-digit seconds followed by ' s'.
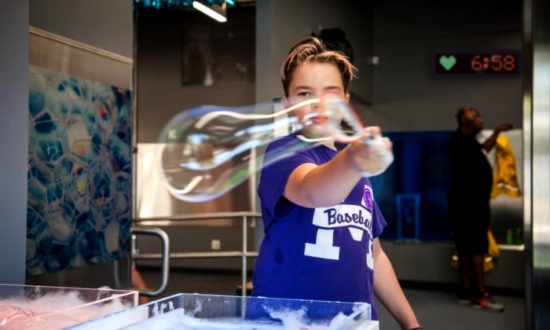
6 h 58 min
